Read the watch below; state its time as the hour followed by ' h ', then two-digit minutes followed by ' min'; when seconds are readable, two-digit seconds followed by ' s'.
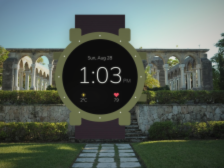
1 h 03 min
